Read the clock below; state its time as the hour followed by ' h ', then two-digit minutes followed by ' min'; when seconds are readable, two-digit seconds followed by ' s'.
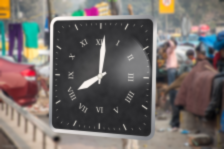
8 h 01 min
